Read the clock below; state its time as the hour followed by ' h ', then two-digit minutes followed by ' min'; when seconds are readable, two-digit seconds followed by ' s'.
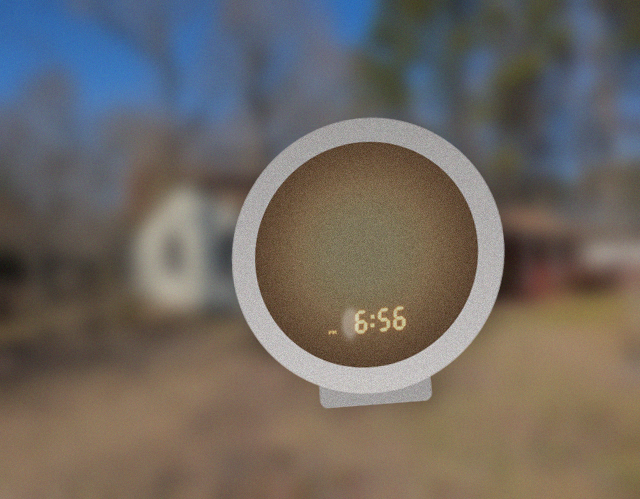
6 h 56 min
